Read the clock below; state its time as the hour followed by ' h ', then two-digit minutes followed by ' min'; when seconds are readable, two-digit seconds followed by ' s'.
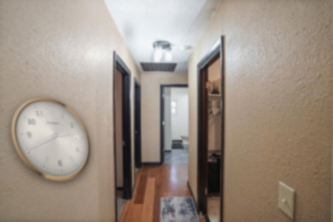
2 h 41 min
